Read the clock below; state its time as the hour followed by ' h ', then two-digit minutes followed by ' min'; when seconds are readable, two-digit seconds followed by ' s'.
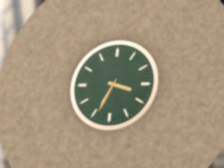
3 h 34 min
